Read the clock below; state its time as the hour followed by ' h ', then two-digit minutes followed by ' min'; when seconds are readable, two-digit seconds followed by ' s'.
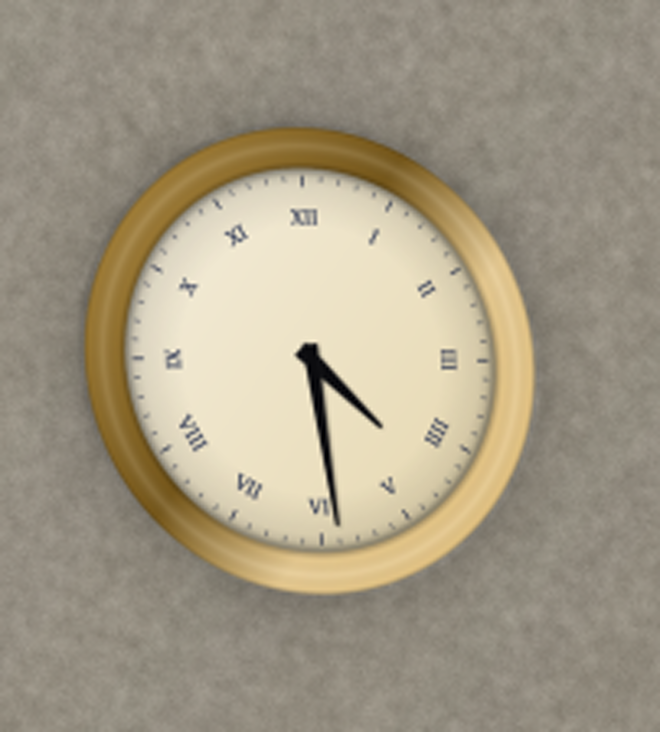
4 h 29 min
